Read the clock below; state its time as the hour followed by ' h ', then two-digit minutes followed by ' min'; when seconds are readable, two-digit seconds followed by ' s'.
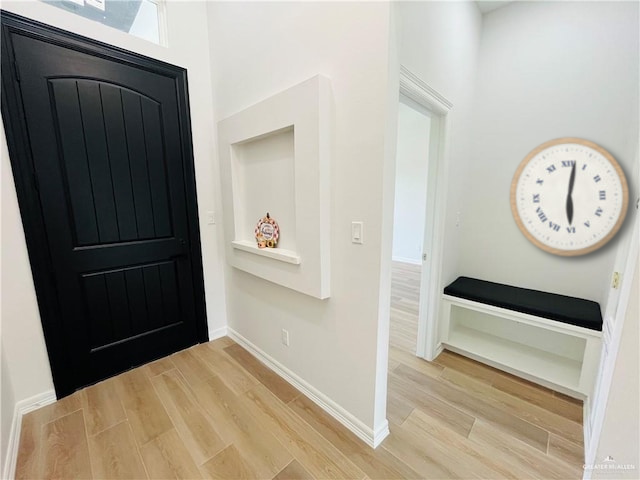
6 h 02 min
